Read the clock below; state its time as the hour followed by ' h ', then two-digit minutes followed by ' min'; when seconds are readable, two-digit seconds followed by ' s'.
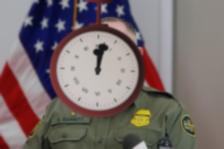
12 h 02 min
